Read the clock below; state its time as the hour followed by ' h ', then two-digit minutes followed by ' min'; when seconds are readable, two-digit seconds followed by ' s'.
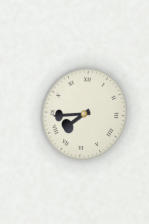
7 h 44 min
